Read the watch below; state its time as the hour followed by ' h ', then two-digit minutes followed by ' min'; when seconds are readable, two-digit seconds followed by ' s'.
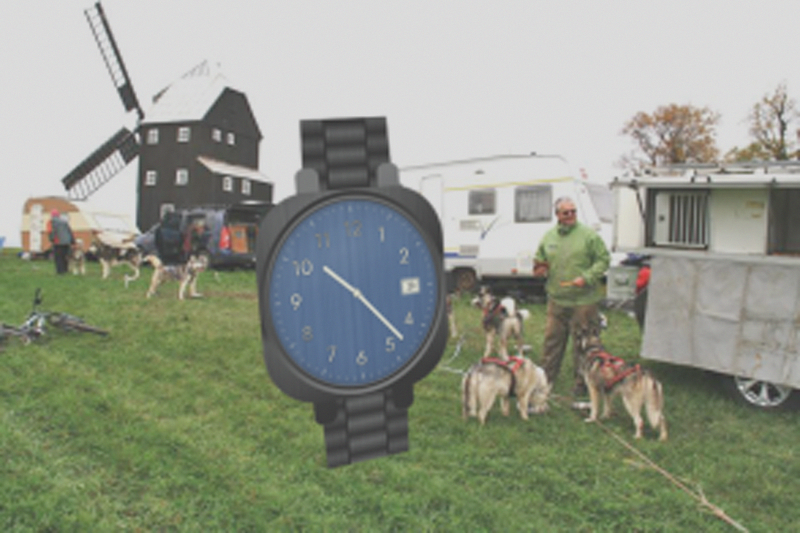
10 h 23 min
